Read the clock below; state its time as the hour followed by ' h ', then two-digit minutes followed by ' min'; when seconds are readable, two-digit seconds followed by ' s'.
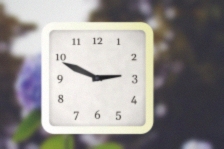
2 h 49 min
